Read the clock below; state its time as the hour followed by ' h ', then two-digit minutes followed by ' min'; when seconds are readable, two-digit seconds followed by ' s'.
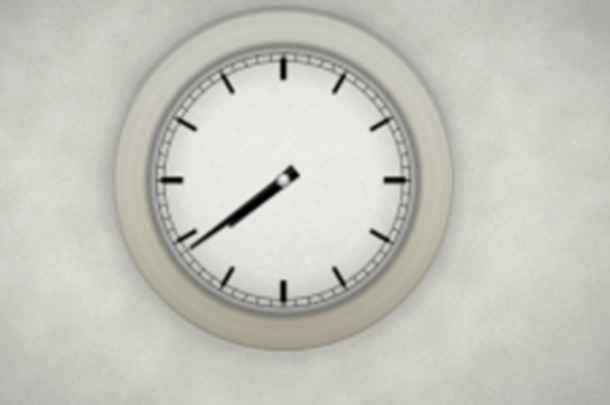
7 h 39 min
